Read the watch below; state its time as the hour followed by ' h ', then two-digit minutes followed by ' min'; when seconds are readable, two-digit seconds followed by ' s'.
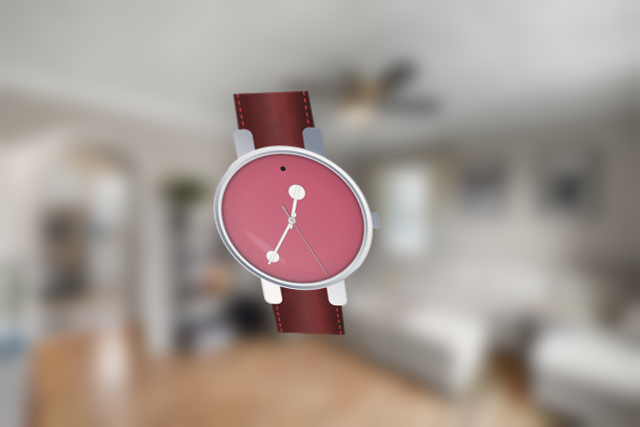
12 h 35 min 26 s
